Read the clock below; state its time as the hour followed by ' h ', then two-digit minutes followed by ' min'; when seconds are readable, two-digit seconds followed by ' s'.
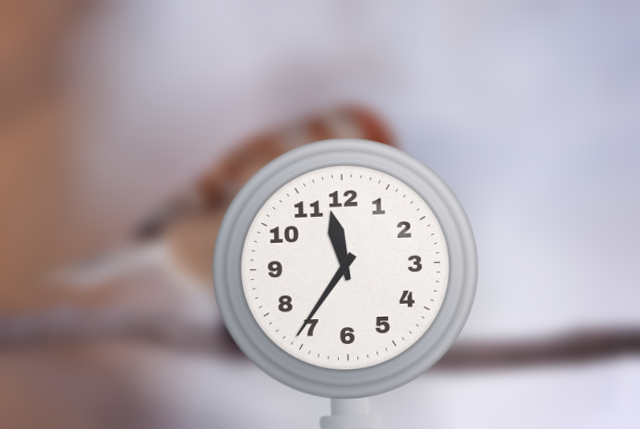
11 h 36 min
